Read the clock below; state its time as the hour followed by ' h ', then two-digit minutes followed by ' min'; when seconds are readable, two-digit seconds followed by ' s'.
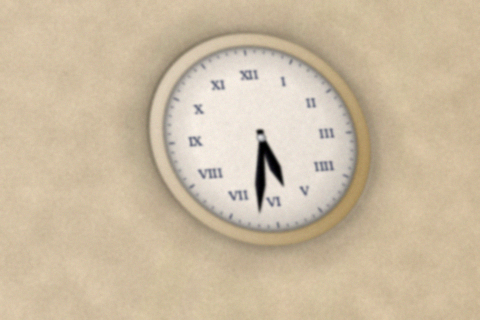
5 h 32 min
